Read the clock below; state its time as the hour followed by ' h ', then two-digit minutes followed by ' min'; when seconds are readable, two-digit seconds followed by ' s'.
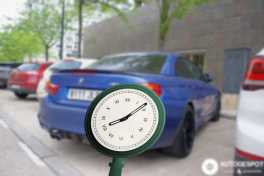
8 h 08 min
